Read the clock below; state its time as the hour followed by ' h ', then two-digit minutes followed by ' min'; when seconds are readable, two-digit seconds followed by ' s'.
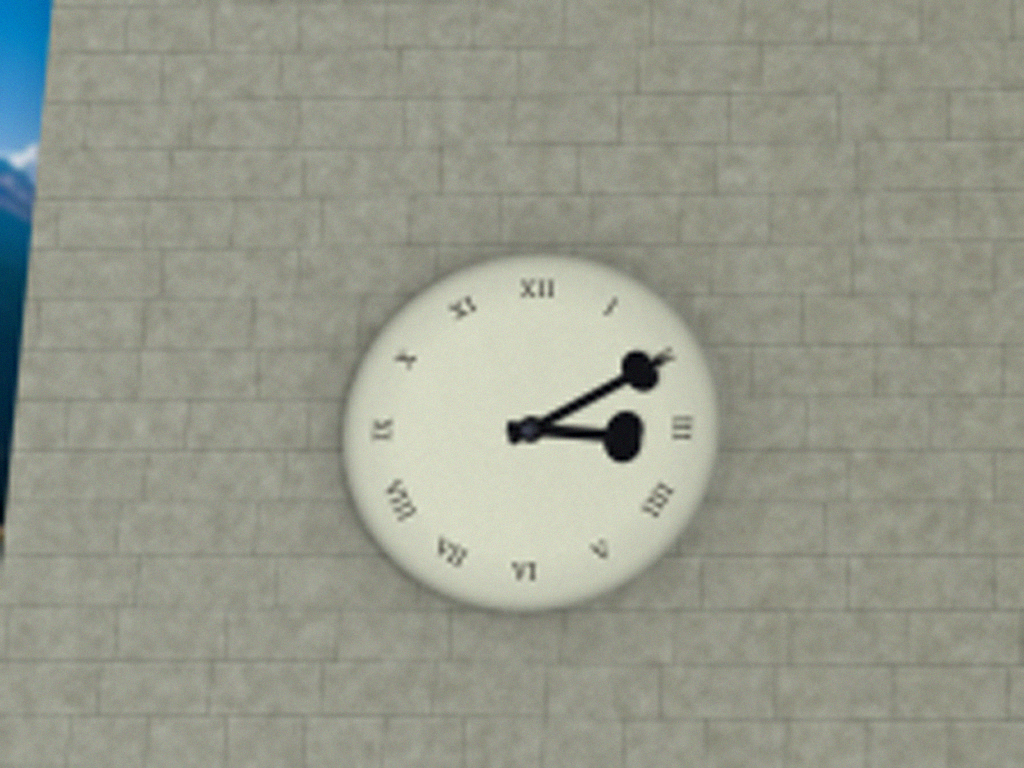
3 h 10 min
